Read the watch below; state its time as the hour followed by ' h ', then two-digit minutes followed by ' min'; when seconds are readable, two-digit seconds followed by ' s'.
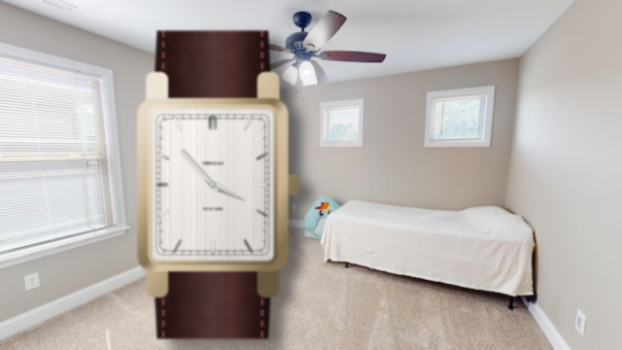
3 h 53 min
